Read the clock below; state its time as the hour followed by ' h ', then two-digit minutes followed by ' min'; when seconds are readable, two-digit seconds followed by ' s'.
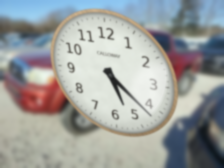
5 h 22 min
